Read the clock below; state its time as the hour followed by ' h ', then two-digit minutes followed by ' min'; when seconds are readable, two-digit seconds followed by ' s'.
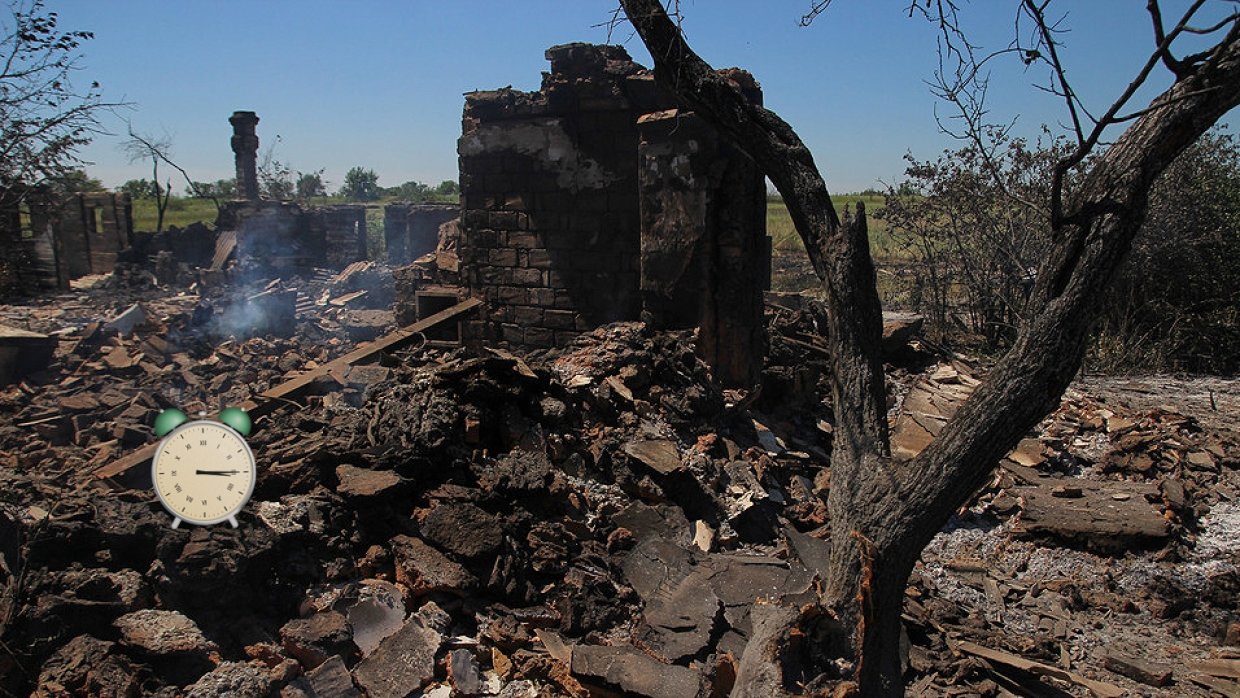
3 h 15 min
